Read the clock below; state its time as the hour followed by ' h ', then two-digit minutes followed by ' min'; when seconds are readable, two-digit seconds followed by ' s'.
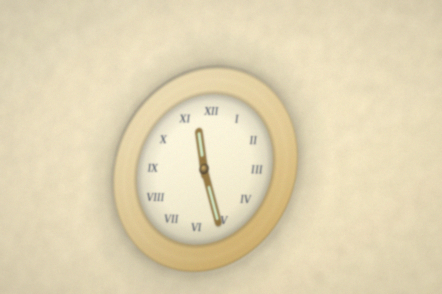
11 h 26 min
